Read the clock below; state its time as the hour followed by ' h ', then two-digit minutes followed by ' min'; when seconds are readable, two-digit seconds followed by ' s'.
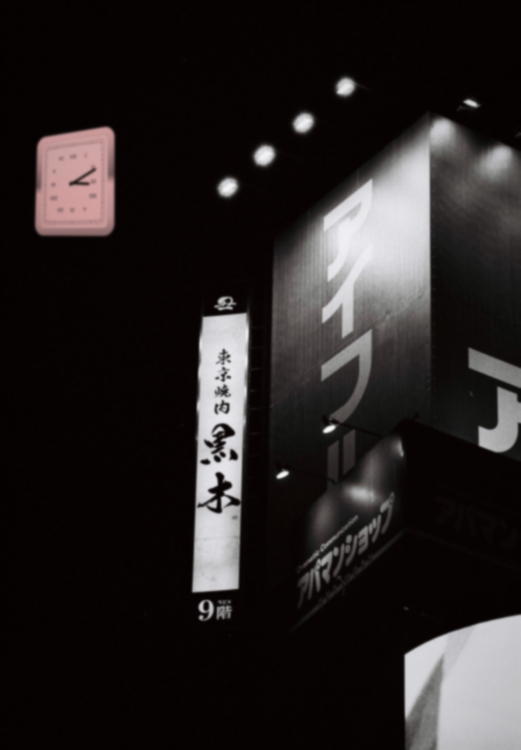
3 h 11 min
